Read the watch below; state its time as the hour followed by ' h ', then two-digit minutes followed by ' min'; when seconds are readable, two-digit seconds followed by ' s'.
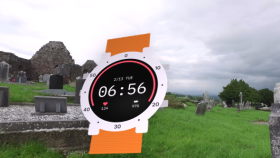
6 h 56 min
